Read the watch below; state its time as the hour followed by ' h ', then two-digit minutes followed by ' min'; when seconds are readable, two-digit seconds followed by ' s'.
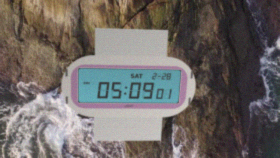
5 h 09 min 01 s
